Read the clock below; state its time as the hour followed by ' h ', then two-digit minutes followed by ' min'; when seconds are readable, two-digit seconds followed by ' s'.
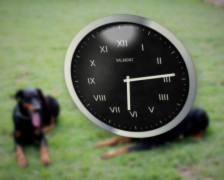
6 h 14 min
